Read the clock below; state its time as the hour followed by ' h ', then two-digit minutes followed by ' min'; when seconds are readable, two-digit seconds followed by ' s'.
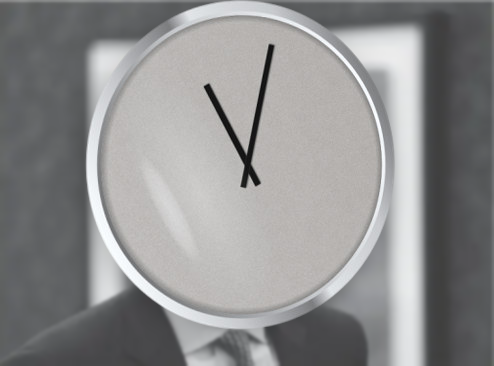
11 h 02 min
